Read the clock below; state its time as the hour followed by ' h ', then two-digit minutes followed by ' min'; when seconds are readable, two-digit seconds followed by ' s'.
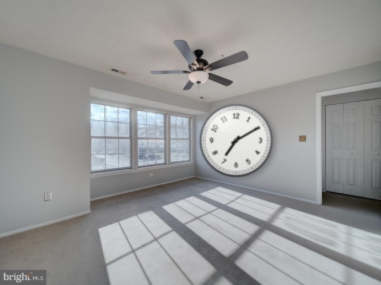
7 h 10 min
